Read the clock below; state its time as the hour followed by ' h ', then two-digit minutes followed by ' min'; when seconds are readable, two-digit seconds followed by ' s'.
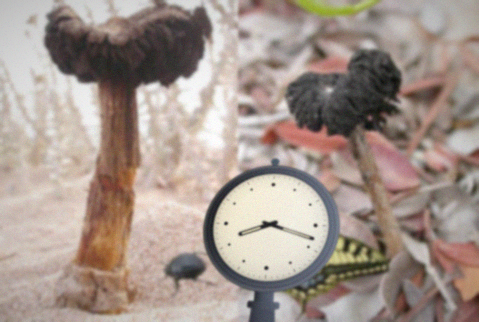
8 h 18 min
